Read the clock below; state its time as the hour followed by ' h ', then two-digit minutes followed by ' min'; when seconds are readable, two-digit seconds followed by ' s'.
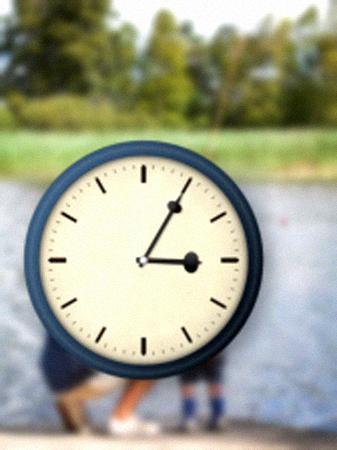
3 h 05 min
